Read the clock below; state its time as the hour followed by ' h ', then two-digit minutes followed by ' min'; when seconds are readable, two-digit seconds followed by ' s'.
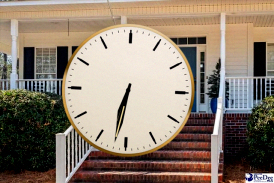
6 h 32 min
